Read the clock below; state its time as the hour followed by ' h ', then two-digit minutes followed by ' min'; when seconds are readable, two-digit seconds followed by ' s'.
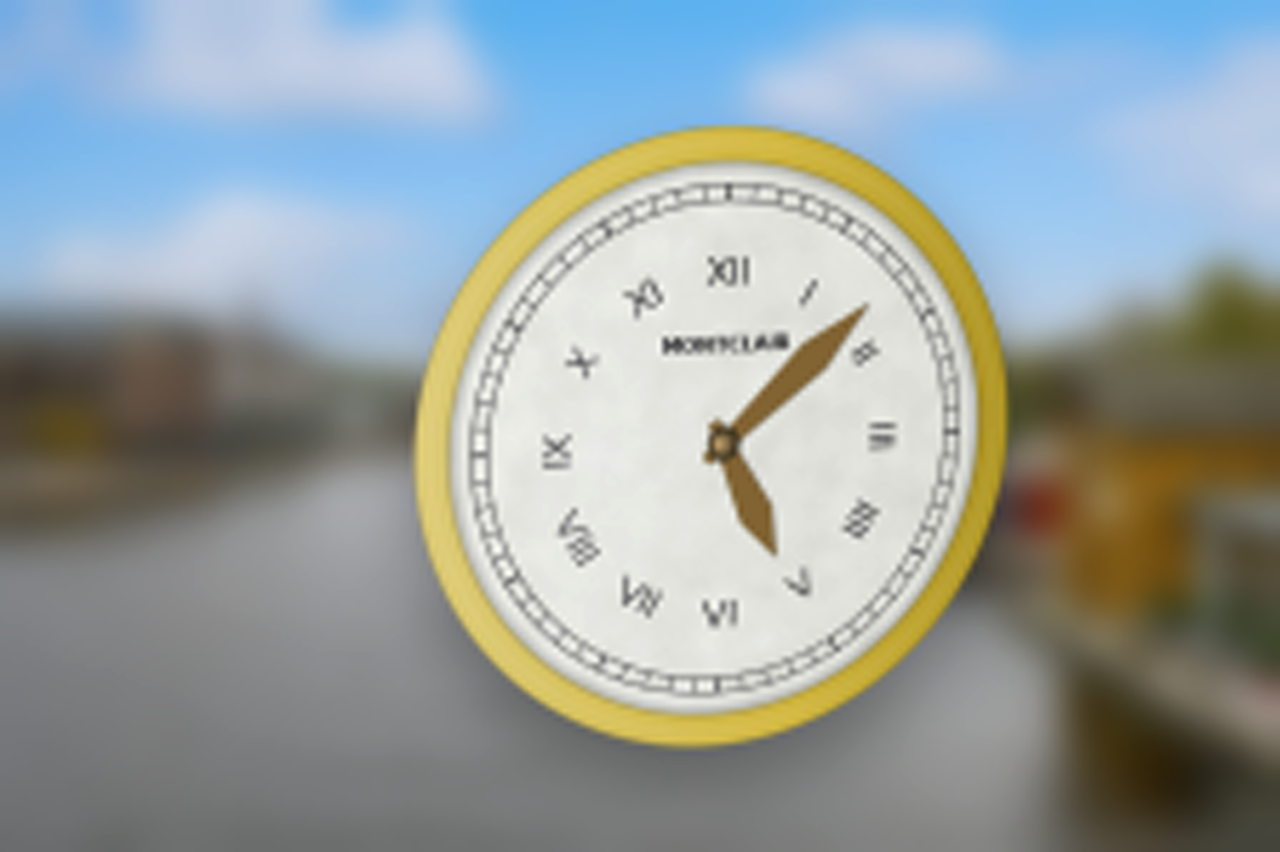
5 h 08 min
